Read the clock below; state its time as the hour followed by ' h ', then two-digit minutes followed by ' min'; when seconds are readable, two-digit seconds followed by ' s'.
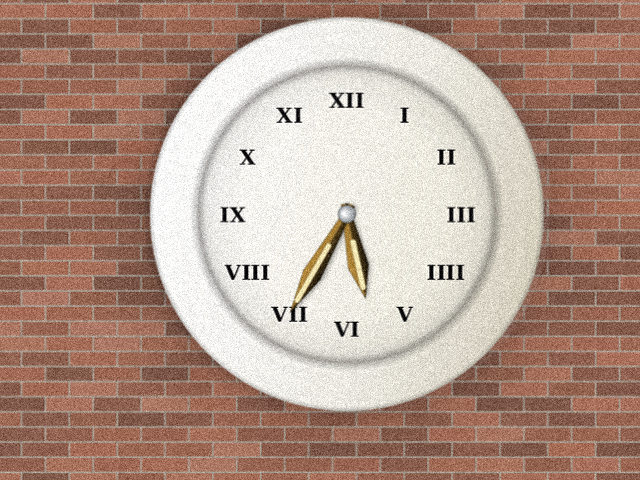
5 h 35 min
